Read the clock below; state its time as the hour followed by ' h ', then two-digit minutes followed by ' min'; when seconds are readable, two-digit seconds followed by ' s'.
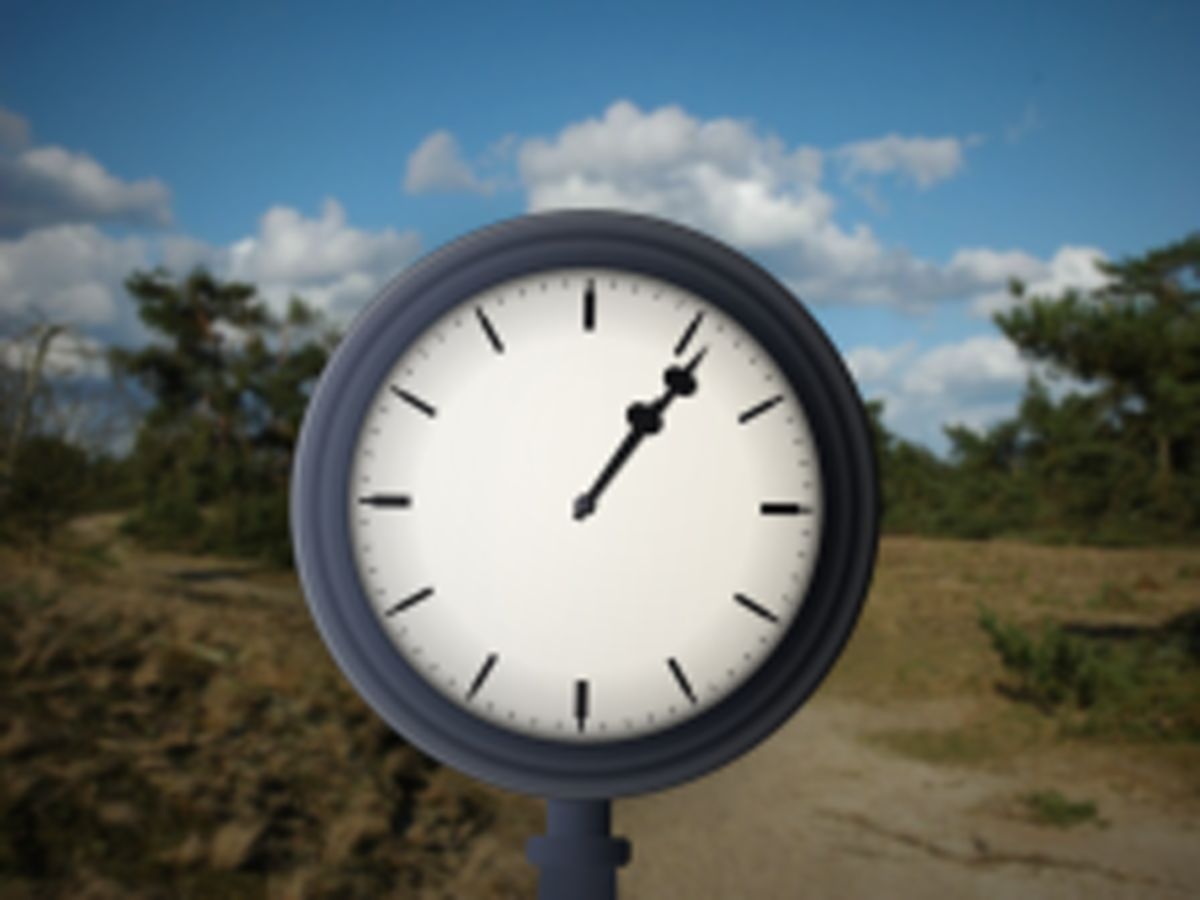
1 h 06 min
